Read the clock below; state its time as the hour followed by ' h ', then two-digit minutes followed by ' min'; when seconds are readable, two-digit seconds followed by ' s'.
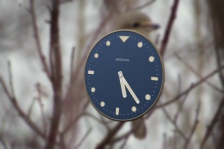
5 h 23 min
